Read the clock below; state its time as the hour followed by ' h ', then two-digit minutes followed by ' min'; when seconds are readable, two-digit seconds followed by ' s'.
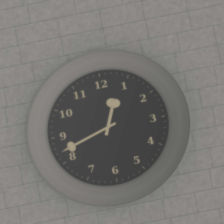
12 h 42 min
